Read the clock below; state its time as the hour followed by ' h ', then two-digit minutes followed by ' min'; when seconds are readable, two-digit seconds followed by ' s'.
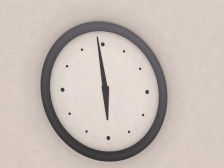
5 h 59 min
